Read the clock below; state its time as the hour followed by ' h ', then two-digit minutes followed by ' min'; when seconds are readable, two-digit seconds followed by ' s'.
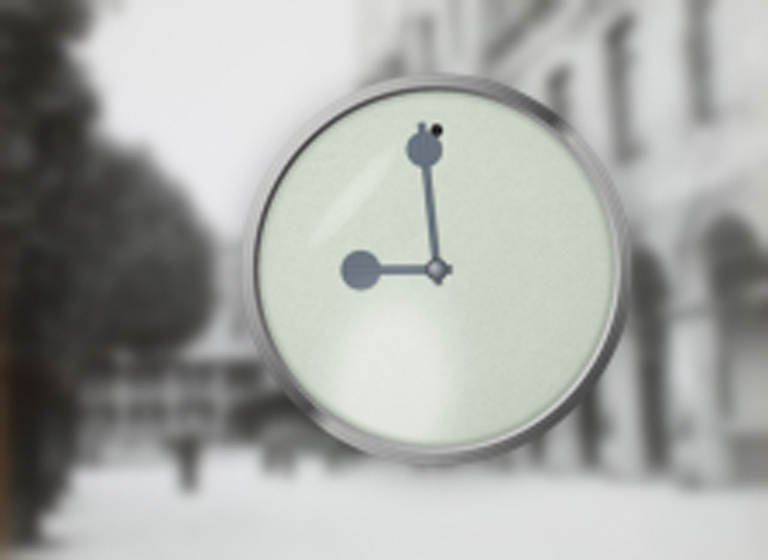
8 h 59 min
